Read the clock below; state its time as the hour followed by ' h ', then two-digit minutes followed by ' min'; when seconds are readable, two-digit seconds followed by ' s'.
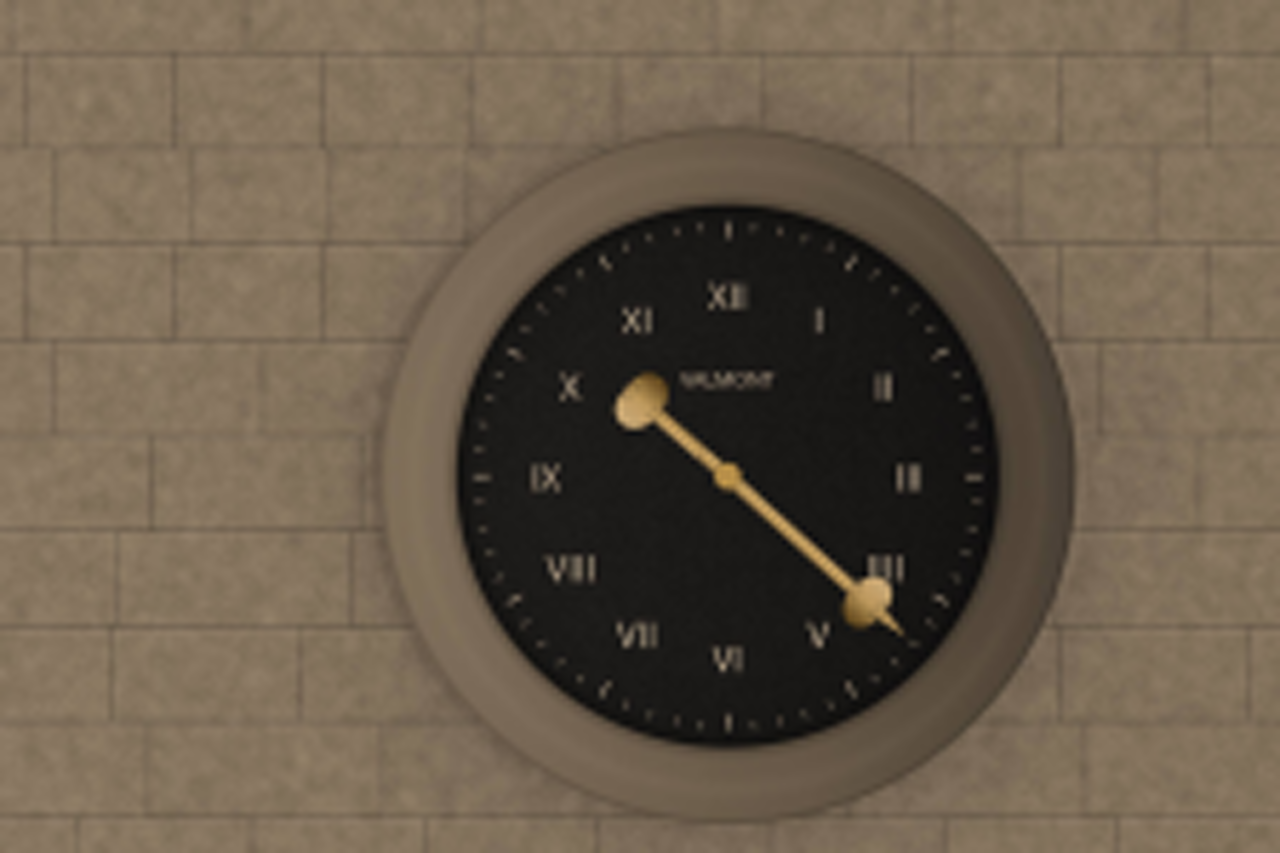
10 h 22 min
